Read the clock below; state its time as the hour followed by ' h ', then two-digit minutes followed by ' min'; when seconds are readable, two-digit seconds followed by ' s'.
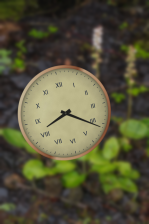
8 h 21 min
